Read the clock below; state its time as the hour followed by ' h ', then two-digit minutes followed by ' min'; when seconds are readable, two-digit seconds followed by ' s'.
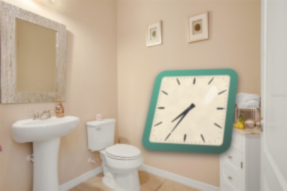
7 h 35 min
